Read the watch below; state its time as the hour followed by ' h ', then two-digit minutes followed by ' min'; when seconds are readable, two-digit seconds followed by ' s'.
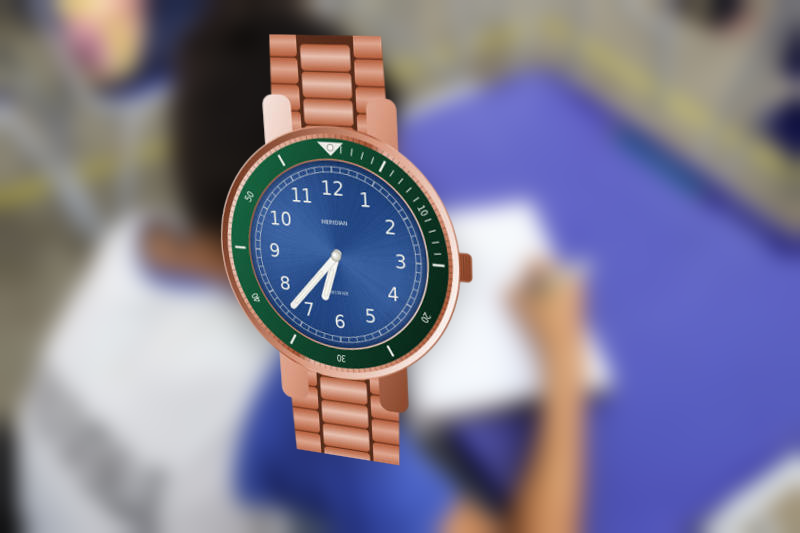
6 h 37 min
